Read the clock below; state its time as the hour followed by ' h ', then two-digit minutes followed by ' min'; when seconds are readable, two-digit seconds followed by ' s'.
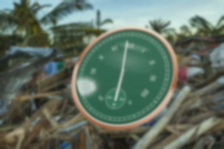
5 h 59 min
